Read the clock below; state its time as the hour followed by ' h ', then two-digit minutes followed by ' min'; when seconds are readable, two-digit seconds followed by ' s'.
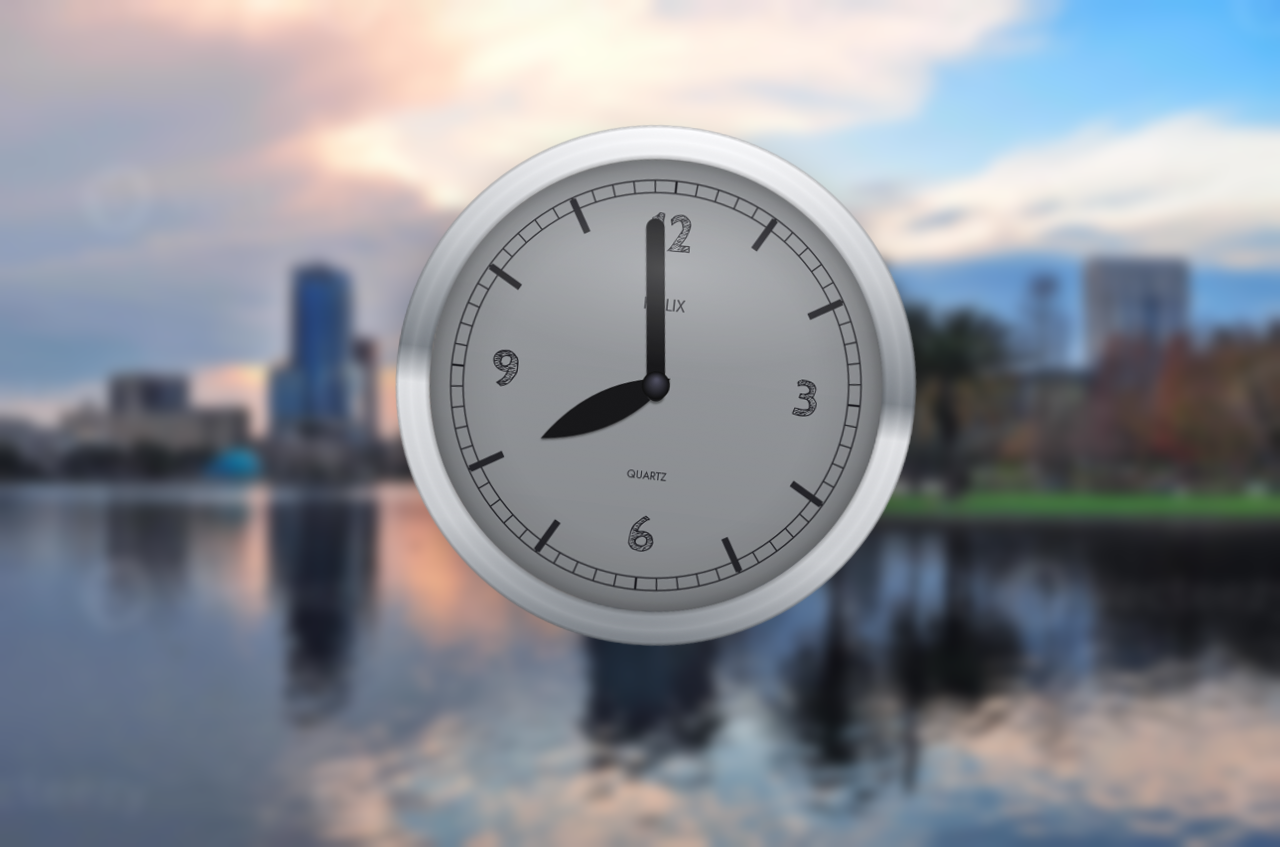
7 h 59 min
